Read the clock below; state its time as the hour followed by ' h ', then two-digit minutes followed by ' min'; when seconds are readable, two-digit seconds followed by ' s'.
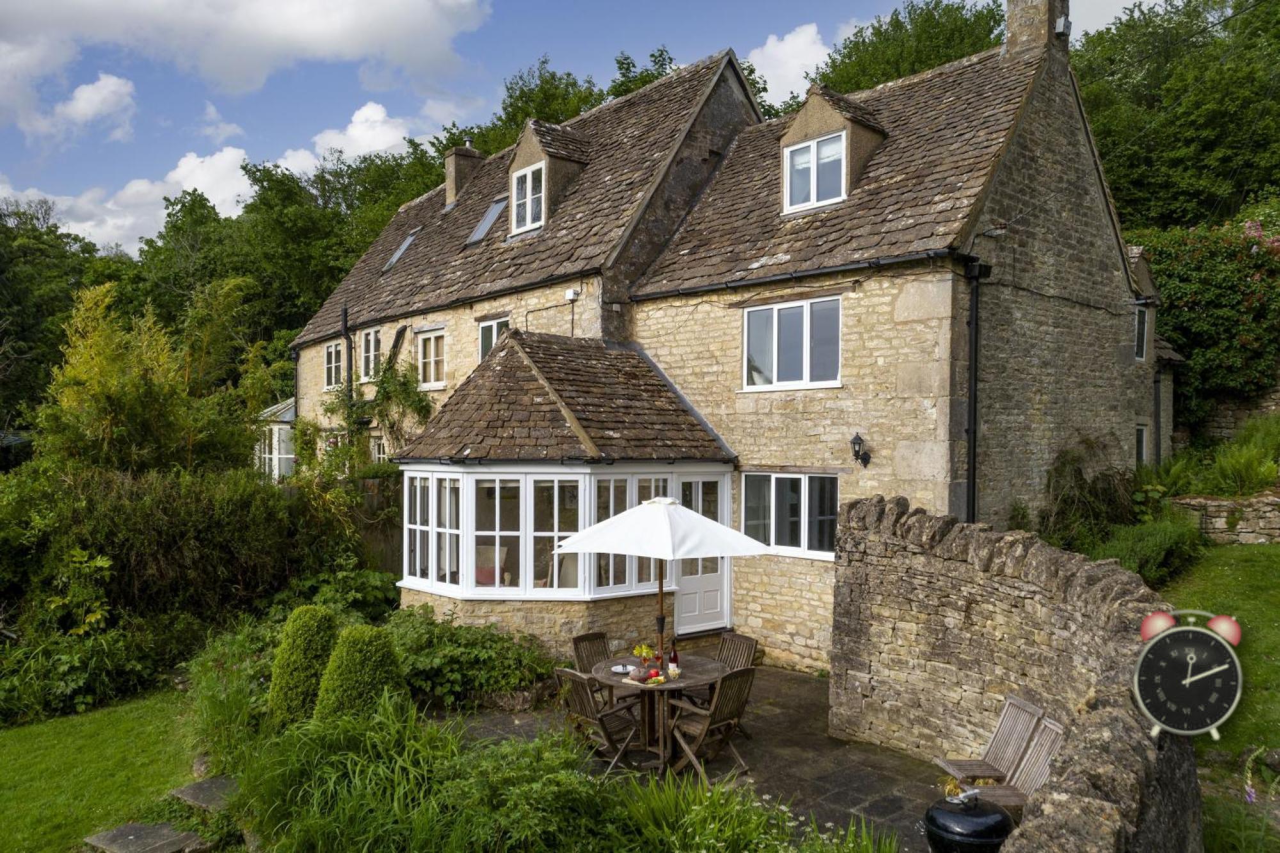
12 h 11 min
